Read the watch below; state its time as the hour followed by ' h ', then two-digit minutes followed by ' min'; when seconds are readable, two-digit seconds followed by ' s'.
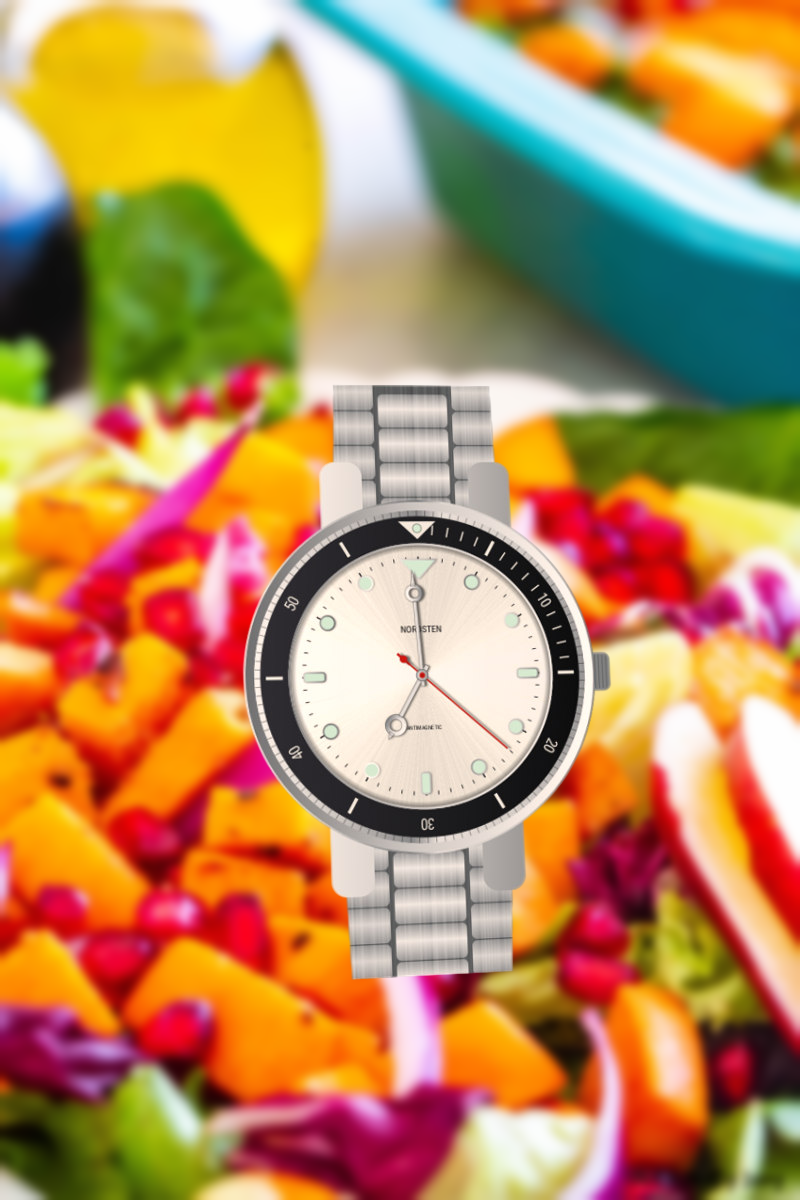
6 h 59 min 22 s
